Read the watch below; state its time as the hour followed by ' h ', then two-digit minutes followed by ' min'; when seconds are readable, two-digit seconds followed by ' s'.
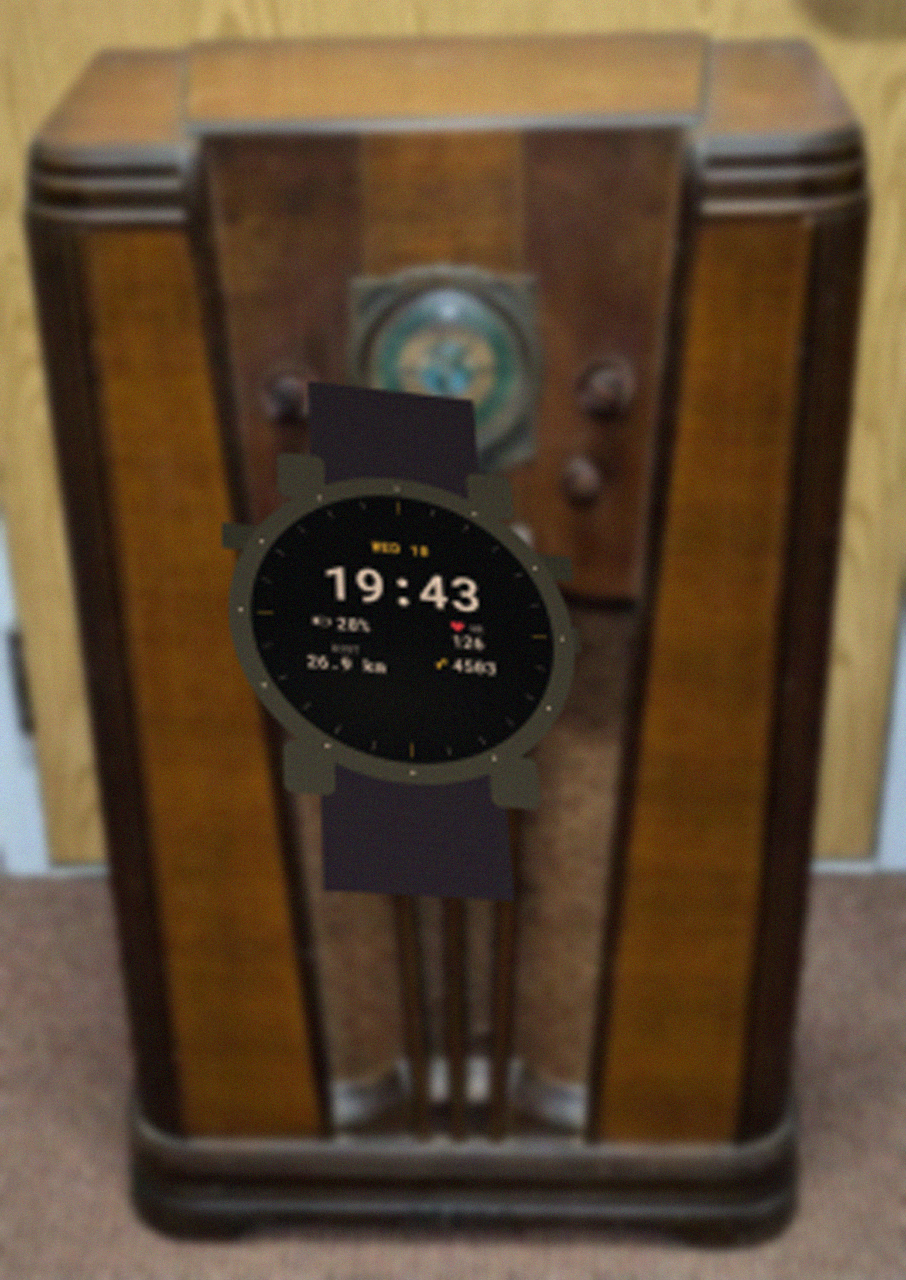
19 h 43 min
